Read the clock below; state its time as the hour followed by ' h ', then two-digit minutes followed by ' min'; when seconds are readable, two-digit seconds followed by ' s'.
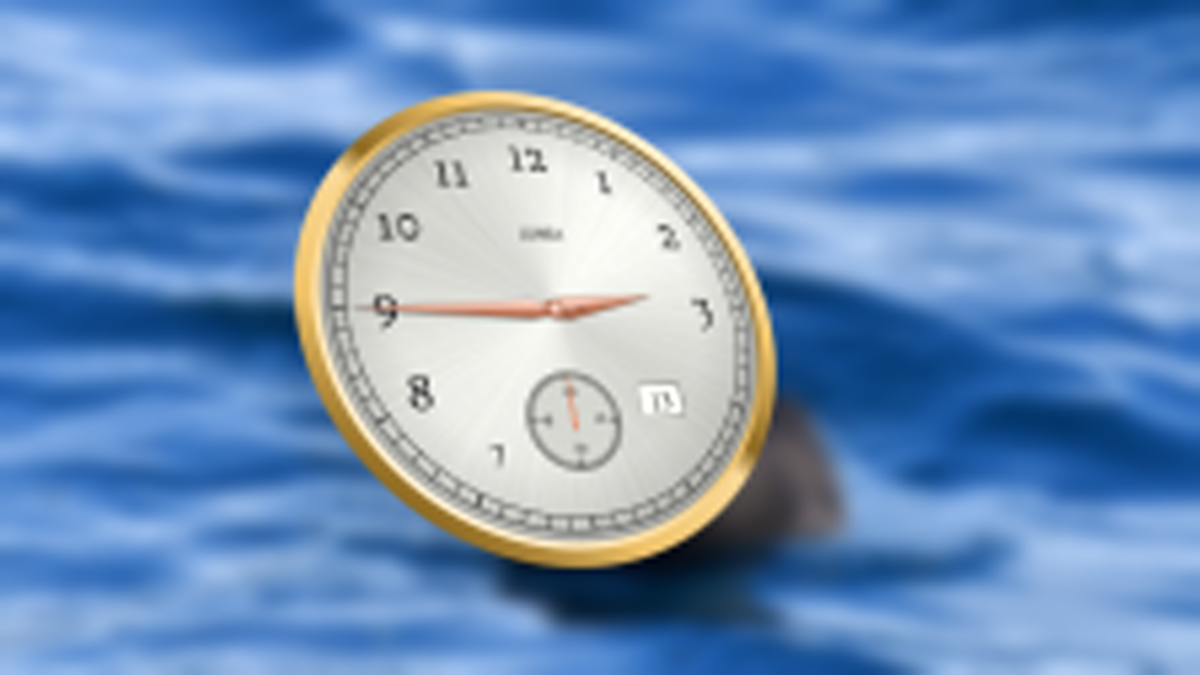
2 h 45 min
